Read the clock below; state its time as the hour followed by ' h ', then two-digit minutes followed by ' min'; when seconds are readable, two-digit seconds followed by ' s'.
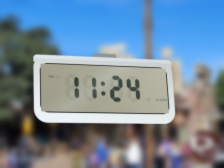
11 h 24 min
